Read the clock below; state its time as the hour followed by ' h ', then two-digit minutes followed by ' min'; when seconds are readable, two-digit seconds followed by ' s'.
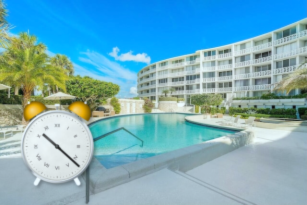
10 h 22 min
